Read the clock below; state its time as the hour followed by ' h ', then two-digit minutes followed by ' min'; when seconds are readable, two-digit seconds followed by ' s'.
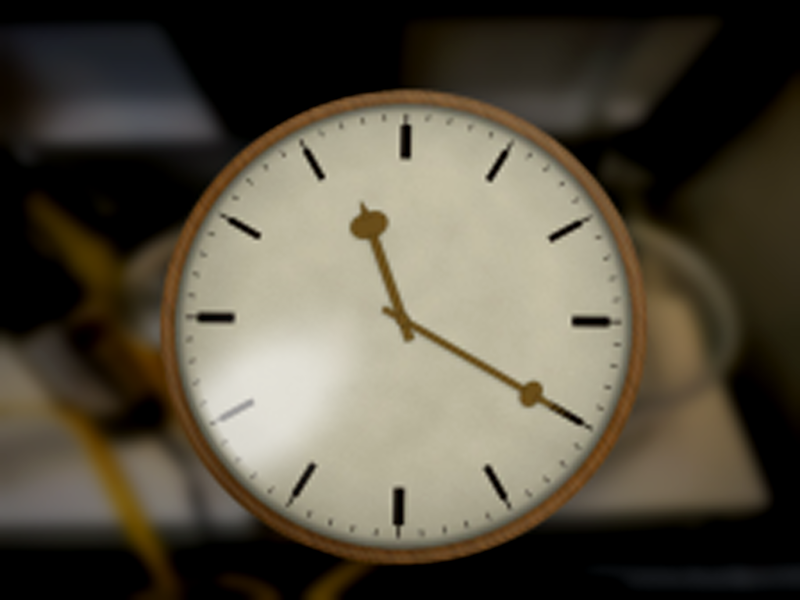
11 h 20 min
